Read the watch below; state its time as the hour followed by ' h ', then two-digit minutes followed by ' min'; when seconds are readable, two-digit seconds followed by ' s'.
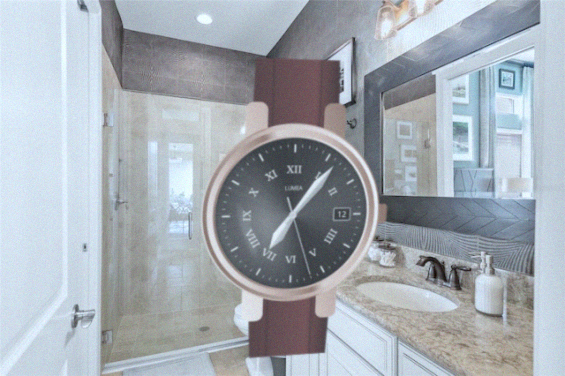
7 h 06 min 27 s
